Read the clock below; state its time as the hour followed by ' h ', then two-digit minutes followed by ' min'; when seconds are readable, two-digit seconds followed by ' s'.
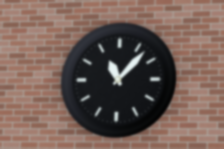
11 h 07 min
